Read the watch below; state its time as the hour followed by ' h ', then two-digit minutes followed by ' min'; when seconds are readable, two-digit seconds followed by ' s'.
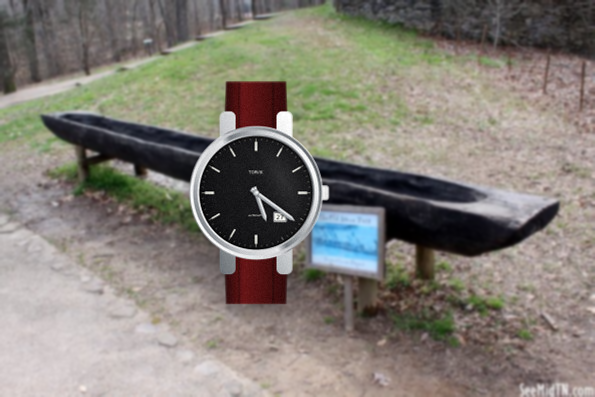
5 h 21 min
